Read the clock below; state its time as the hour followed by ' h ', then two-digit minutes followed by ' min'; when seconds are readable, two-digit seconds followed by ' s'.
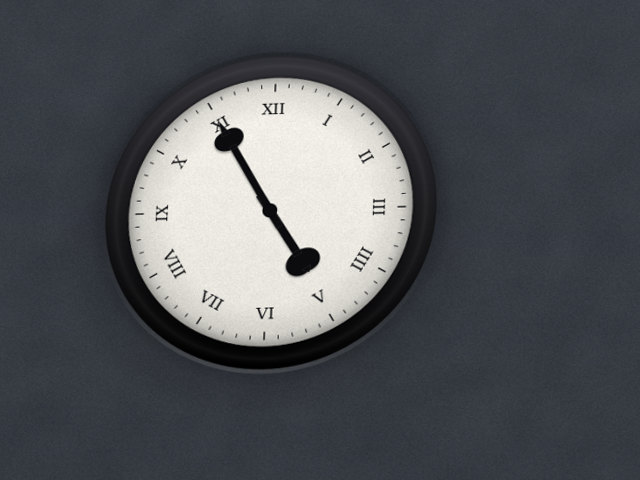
4 h 55 min
